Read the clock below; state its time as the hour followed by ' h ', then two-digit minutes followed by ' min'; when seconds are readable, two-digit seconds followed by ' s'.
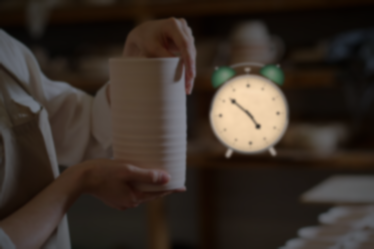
4 h 52 min
